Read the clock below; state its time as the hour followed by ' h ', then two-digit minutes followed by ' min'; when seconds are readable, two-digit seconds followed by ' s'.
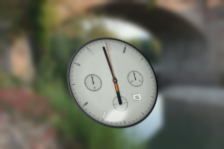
5 h 59 min
